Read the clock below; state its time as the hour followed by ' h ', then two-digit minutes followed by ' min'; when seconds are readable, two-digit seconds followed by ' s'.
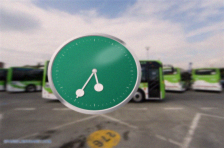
5 h 35 min
